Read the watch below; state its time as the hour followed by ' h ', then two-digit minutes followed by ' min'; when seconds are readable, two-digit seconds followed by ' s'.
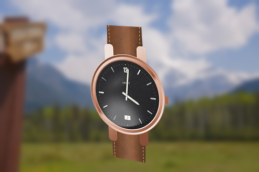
4 h 01 min
